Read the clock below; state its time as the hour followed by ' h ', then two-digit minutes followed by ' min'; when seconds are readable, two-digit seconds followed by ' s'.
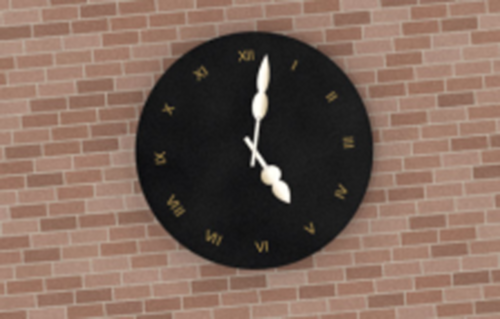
5 h 02 min
